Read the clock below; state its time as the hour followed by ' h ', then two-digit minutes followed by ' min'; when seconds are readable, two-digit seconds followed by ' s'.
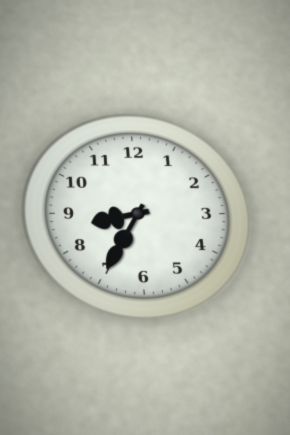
8 h 35 min
